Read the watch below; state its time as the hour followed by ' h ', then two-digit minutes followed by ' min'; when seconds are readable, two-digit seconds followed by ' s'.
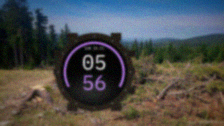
5 h 56 min
